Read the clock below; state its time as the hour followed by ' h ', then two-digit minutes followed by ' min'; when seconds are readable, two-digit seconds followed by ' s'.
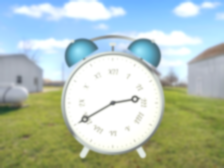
2 h 40 min
